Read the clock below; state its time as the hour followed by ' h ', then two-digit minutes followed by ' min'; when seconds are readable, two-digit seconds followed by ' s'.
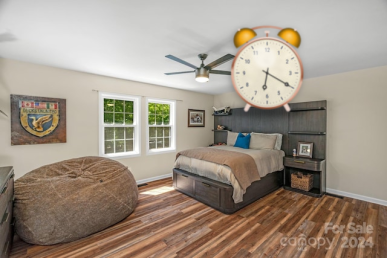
6 h 20 min
